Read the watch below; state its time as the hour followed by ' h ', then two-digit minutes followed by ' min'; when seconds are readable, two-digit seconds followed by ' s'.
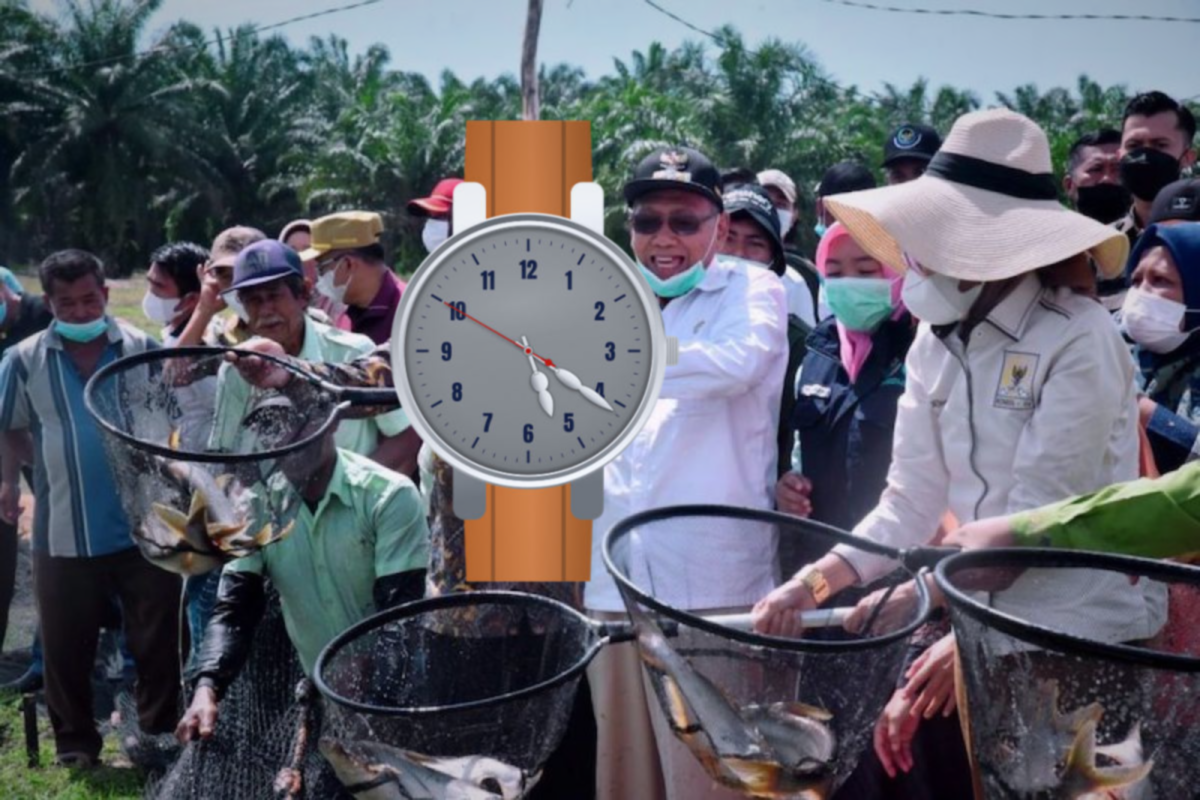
5 h 20 min 50 s
